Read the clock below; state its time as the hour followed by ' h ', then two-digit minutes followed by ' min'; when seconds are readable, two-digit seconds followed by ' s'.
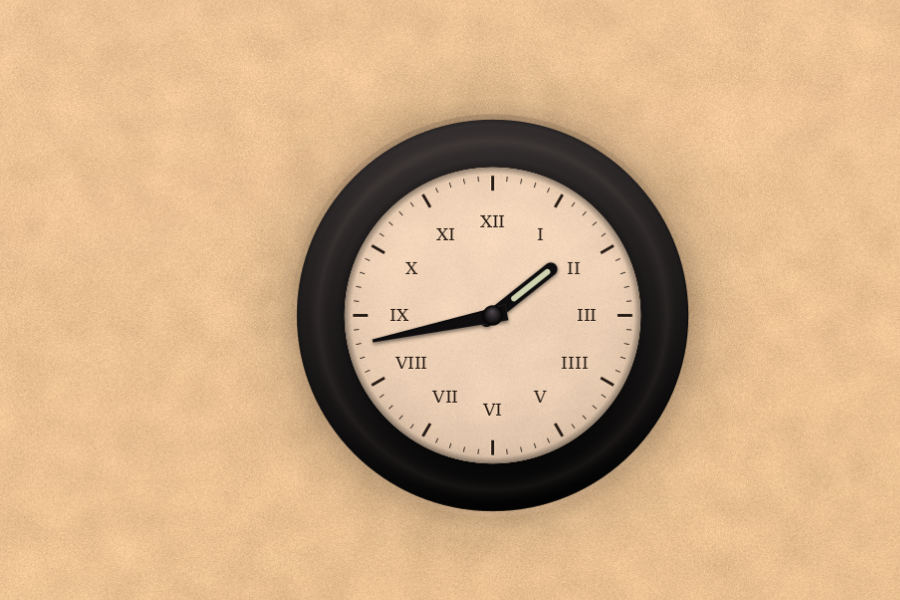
1 h 43 min
